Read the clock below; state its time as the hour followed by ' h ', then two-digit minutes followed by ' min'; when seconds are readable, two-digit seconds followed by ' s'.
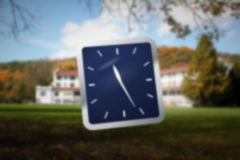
11 h 26 min
